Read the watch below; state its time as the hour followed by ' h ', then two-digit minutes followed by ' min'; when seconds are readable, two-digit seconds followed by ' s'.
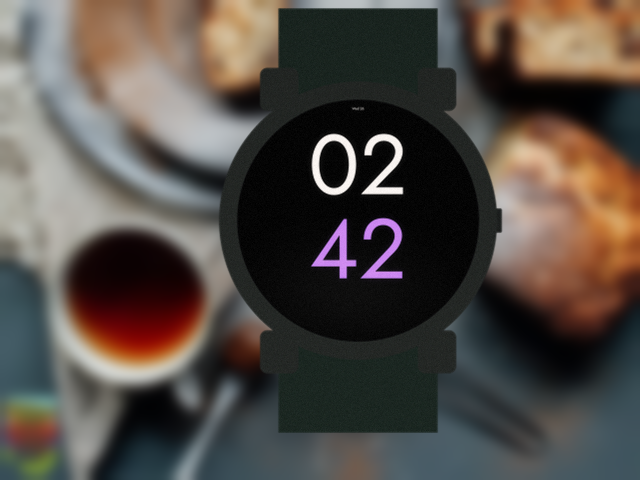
2 h 42 min
